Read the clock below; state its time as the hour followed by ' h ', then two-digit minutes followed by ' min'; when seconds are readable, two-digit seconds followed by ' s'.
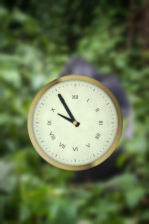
9 h 55 min
